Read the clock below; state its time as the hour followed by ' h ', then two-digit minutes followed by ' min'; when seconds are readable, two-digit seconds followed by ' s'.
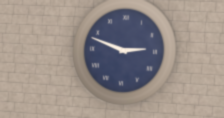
2 h 48 min
